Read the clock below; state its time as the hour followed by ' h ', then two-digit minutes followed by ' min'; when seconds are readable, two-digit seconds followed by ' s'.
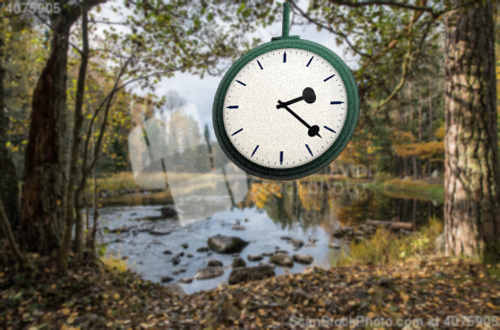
2 h 22 min
